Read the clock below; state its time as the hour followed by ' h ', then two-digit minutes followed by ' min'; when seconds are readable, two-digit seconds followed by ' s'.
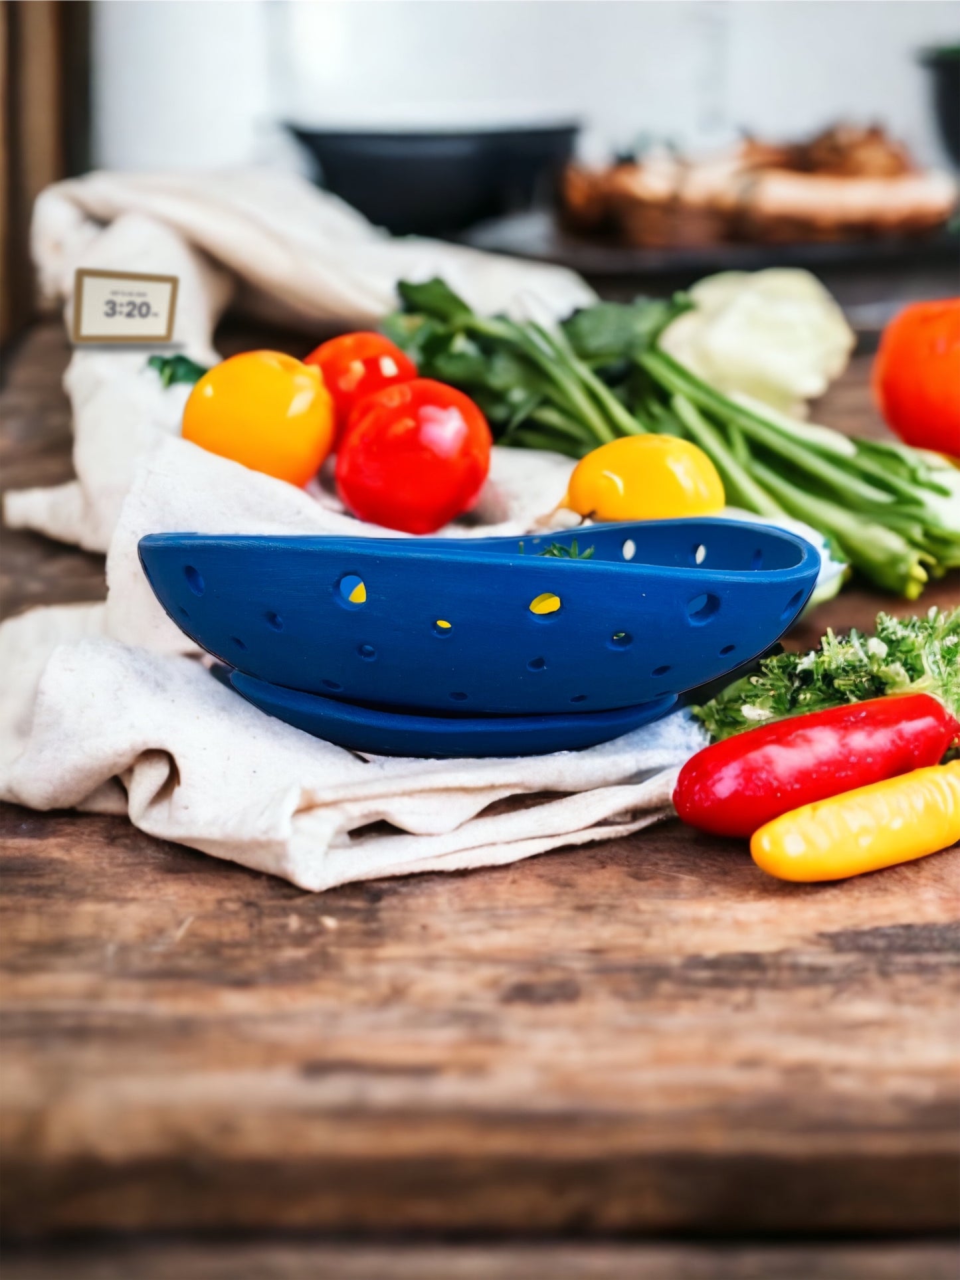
3 h 20 min
